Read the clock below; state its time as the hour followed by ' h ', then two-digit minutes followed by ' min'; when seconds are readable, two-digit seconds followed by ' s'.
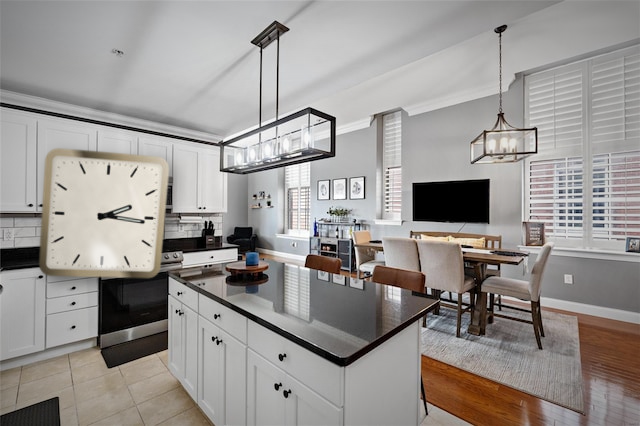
2 h 16 min
